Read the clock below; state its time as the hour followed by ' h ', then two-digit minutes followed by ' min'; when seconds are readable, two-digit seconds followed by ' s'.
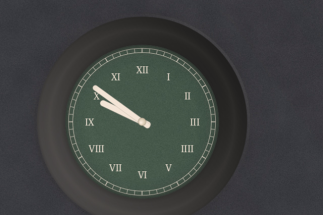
9 h 51 min
